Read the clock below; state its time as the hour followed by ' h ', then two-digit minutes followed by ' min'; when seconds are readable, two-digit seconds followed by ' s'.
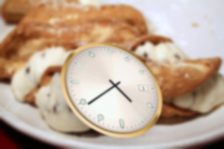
4 h 39 min
